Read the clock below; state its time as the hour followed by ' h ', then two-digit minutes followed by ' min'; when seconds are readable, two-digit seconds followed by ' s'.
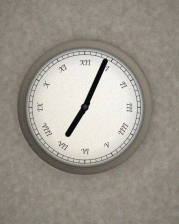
7 h 04 min
